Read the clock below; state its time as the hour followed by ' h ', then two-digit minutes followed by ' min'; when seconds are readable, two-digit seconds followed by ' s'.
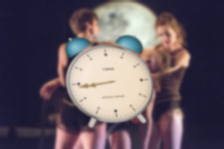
8 h 44 min
